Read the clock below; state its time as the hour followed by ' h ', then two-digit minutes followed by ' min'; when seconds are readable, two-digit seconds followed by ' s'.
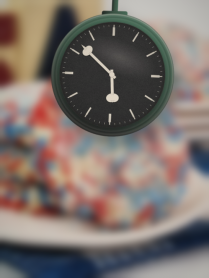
5 h 52 min
